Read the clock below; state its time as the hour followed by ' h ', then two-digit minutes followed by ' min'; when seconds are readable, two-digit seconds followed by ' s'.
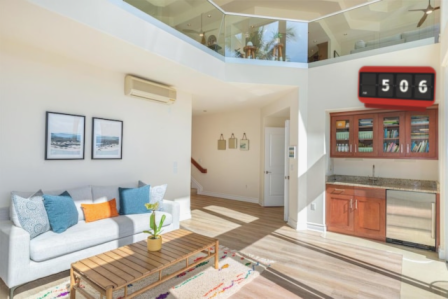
5 h 06 min
